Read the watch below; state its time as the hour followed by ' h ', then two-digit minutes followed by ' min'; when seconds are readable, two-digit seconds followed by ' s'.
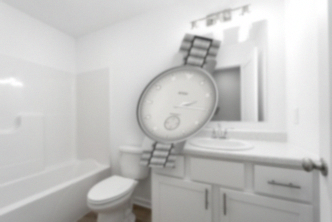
2 h 15 min
